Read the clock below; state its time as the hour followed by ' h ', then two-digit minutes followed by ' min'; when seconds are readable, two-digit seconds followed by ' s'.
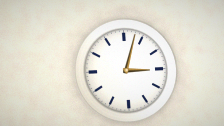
3 h 03 min
